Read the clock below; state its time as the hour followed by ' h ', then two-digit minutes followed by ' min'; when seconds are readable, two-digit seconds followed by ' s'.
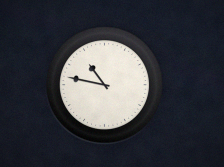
10 h 47 min
